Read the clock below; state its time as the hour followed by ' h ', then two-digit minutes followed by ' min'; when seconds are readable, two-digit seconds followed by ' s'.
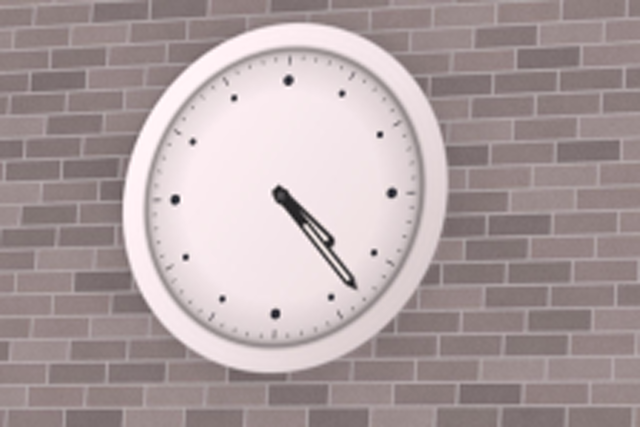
4 h 23 min
